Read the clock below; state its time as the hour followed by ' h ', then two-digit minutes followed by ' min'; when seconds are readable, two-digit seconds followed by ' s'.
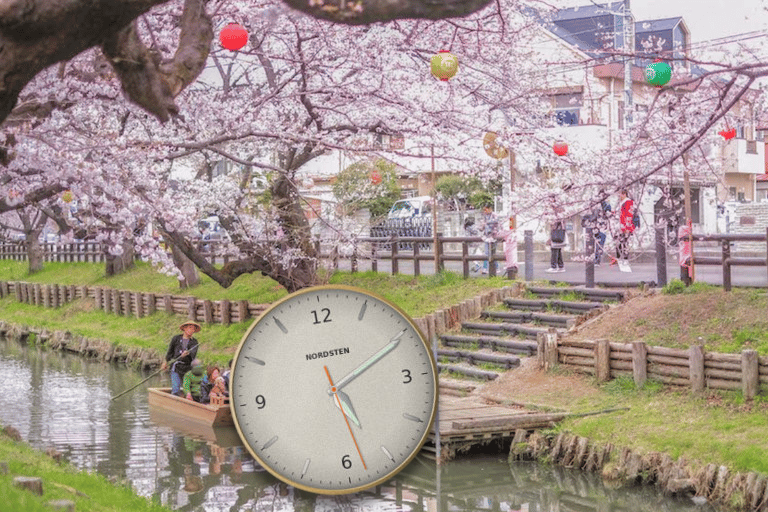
5 h 10 min 28 s
